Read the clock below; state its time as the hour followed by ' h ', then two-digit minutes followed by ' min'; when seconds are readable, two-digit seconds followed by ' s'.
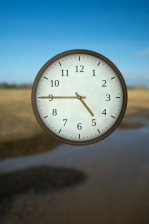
4 h 45 min
